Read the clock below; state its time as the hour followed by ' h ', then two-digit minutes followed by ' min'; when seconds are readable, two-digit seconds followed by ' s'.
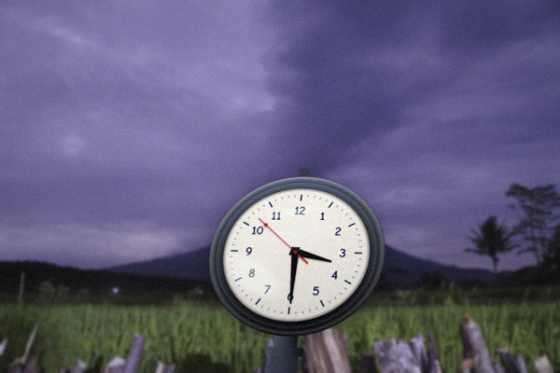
3 h 29 min 52 s
